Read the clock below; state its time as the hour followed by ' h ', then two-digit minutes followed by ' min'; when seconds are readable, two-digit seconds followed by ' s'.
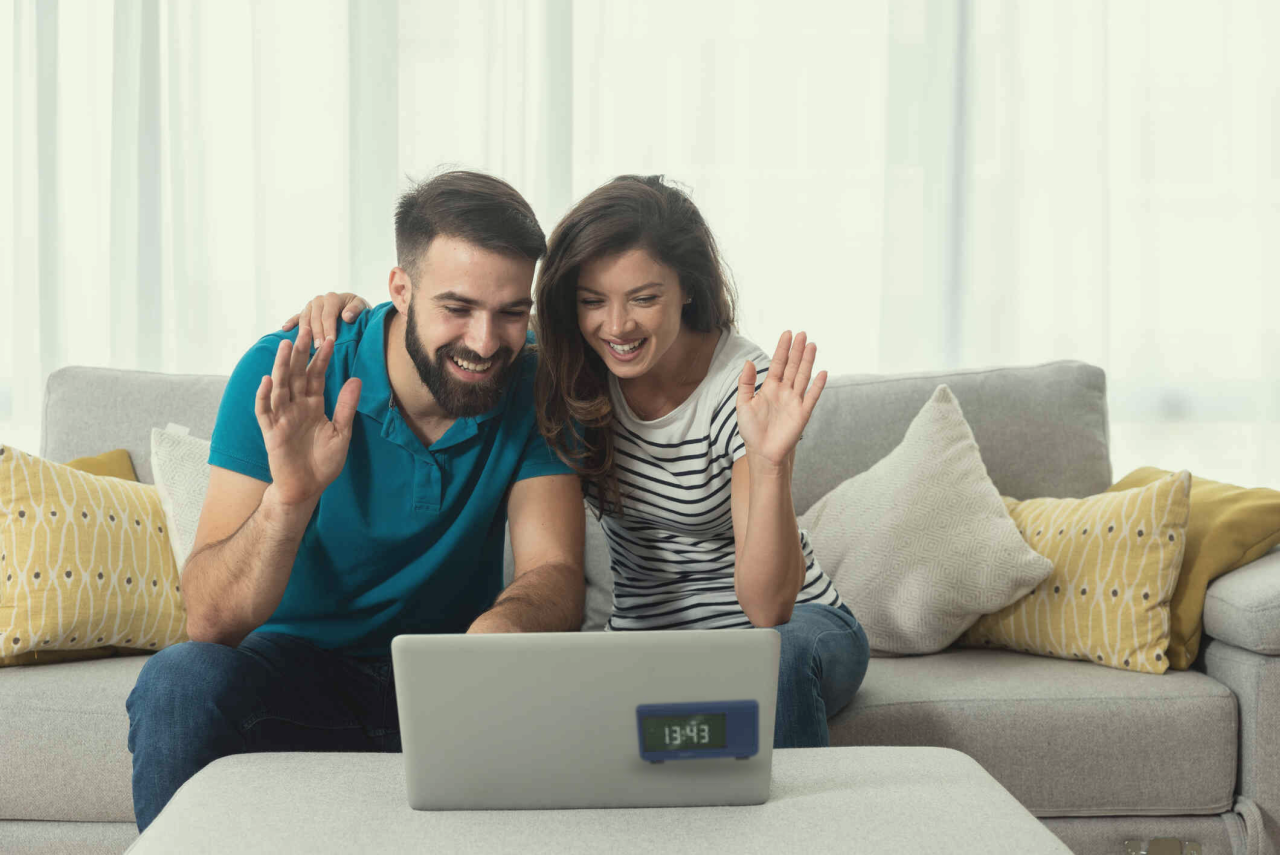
13 h 43 min
